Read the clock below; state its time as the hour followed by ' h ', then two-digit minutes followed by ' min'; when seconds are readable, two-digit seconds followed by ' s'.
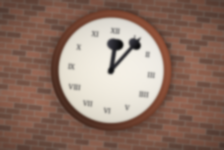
12 h 06 min
